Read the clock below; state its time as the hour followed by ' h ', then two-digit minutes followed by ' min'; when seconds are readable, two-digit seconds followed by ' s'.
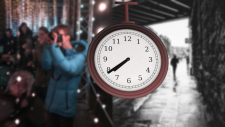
7 h 39 min
